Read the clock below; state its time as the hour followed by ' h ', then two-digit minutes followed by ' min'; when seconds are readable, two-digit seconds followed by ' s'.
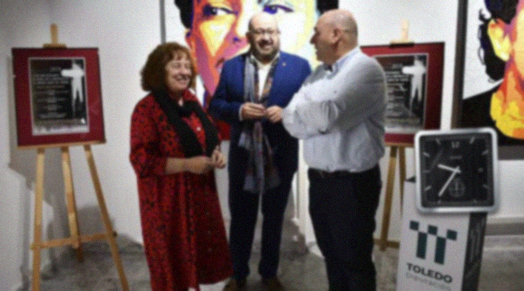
9 h 36 min
